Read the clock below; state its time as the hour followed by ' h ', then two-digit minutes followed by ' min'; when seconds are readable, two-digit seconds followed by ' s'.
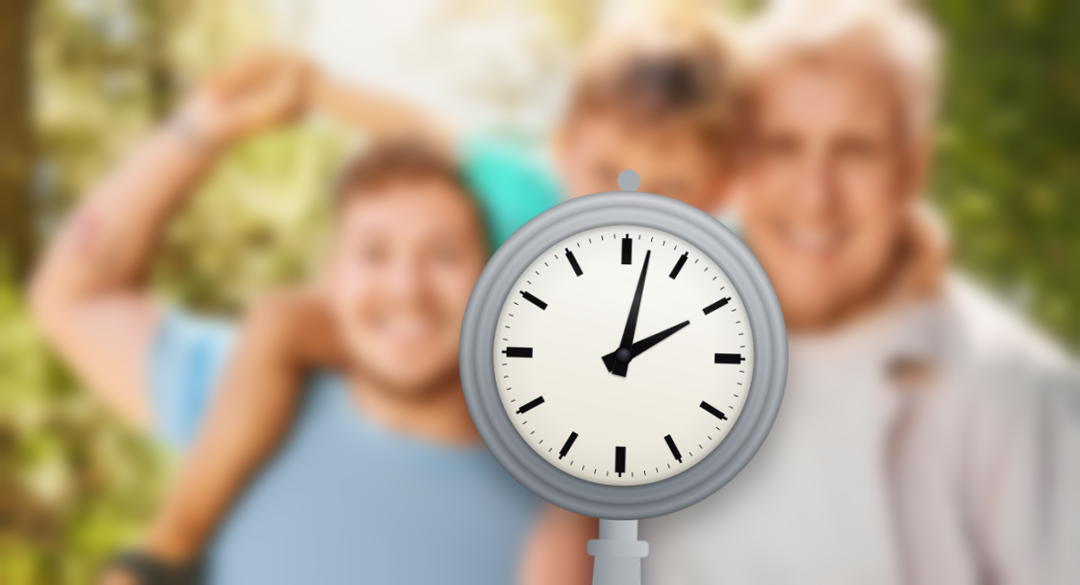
2 h 02 min
